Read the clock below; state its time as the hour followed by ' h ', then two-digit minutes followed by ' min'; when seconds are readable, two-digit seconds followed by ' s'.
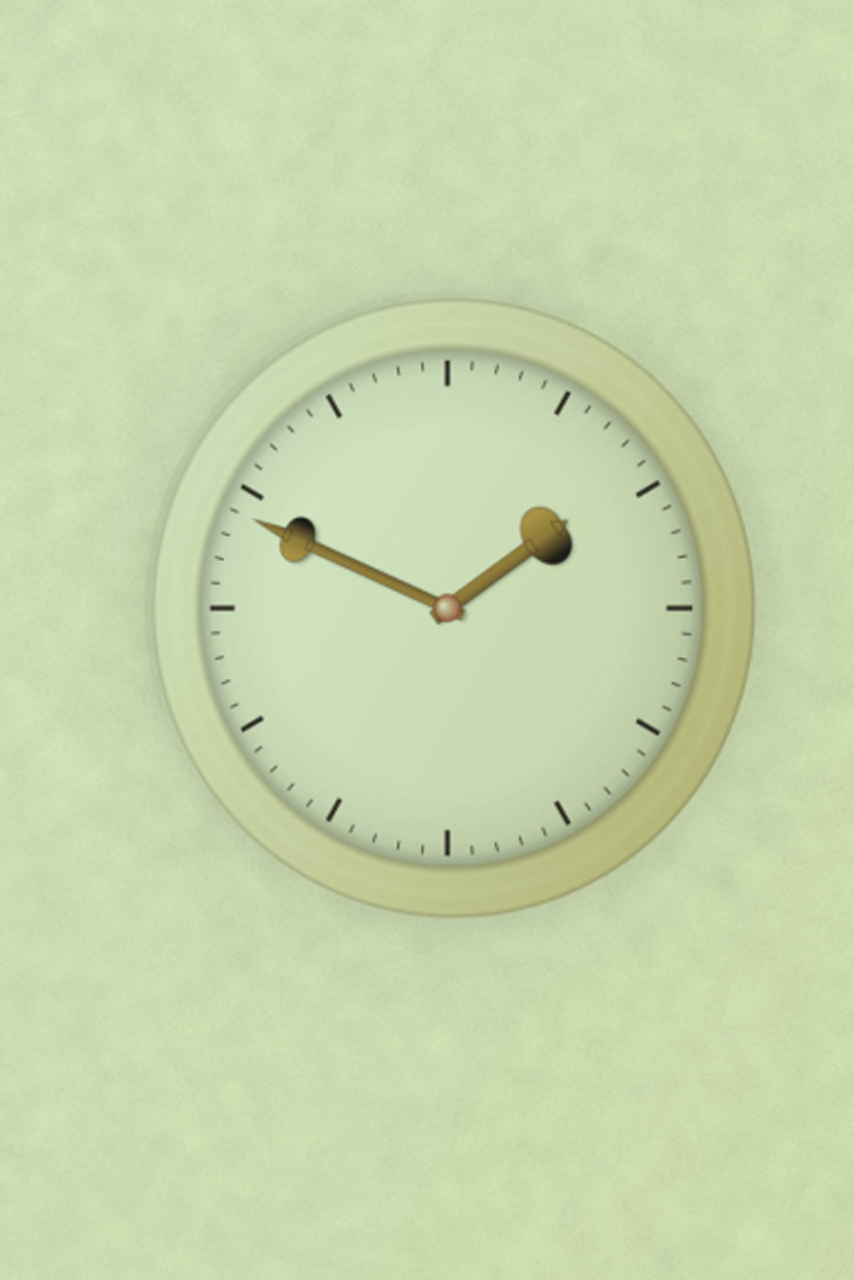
1 h 49 min
